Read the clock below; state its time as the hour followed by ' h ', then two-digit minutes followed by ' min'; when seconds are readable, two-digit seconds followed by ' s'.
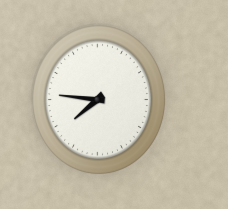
7 h 46 min
